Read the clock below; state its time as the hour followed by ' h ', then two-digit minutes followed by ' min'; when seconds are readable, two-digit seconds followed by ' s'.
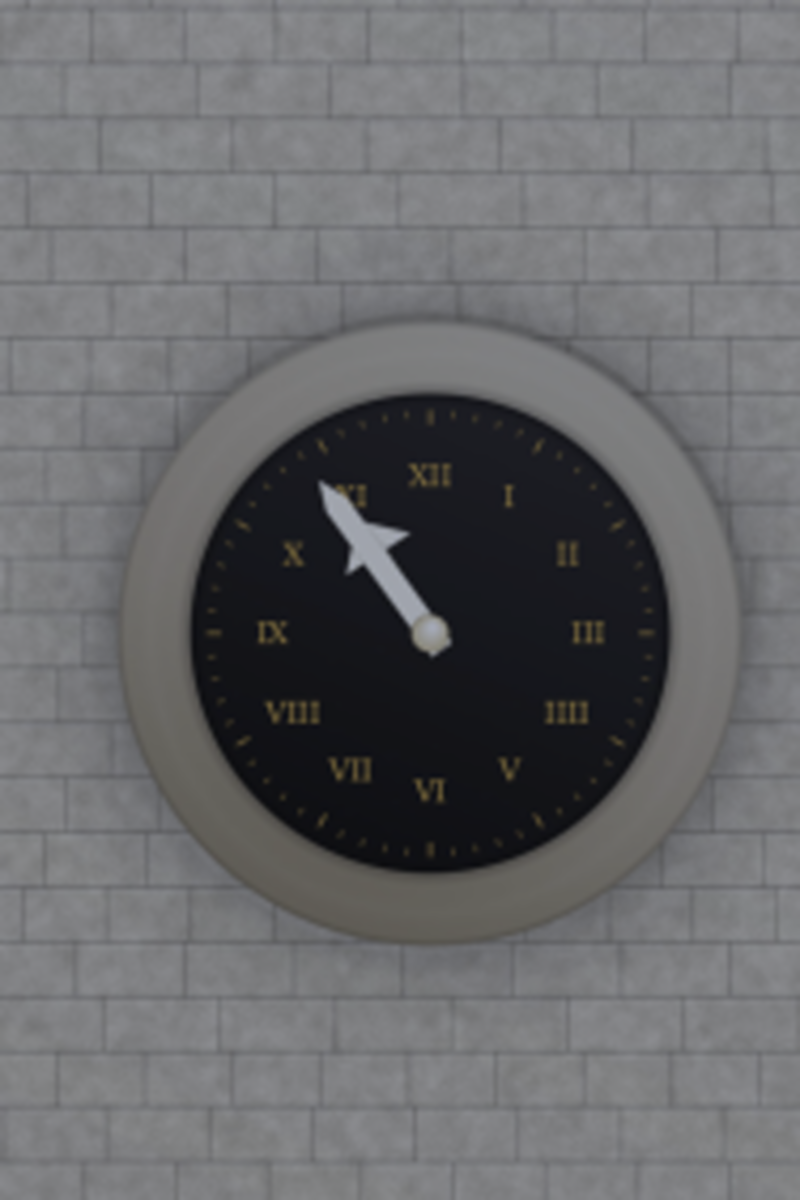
10 h 54 min
